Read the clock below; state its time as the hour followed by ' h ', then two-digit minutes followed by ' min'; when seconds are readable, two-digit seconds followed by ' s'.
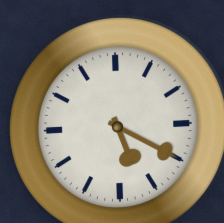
5 h 20 min
